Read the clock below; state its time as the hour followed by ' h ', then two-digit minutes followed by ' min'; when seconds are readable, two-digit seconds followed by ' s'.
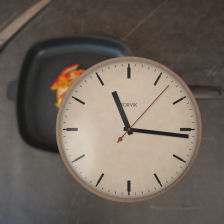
11 h 16 min 07 s
